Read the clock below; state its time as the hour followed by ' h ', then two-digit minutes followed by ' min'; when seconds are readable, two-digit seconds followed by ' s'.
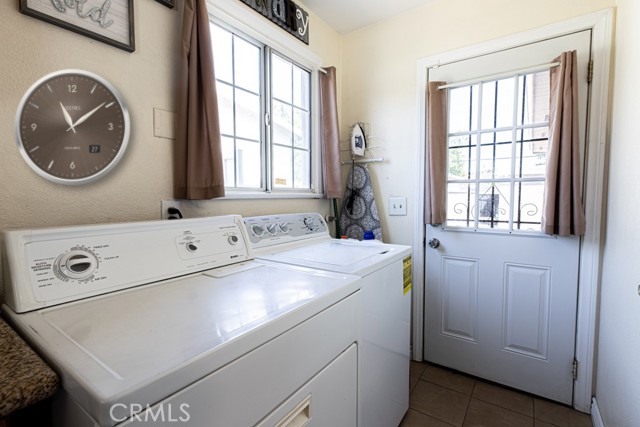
11 h 09 min
